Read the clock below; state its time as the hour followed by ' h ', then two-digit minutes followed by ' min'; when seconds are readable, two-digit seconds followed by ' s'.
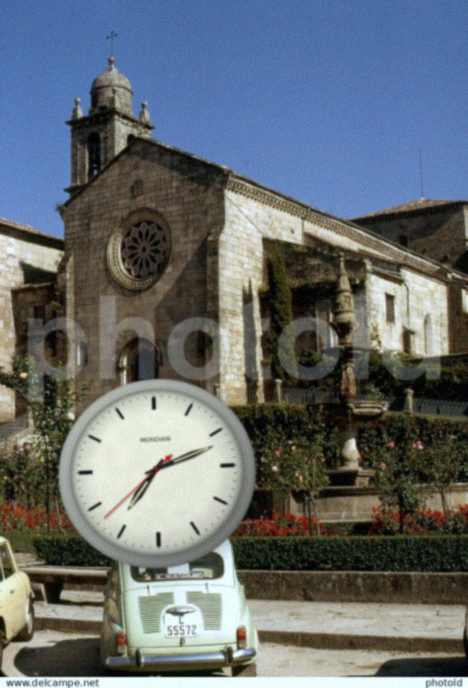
7 h 11 min 38 s
